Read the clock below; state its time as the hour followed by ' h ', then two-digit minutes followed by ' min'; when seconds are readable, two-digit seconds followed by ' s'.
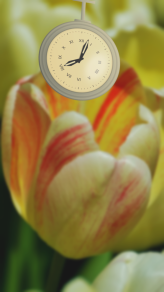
8 h 03 min
